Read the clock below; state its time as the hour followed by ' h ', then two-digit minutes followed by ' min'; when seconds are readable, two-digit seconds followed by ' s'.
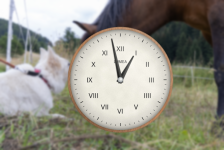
12 h 58 min
